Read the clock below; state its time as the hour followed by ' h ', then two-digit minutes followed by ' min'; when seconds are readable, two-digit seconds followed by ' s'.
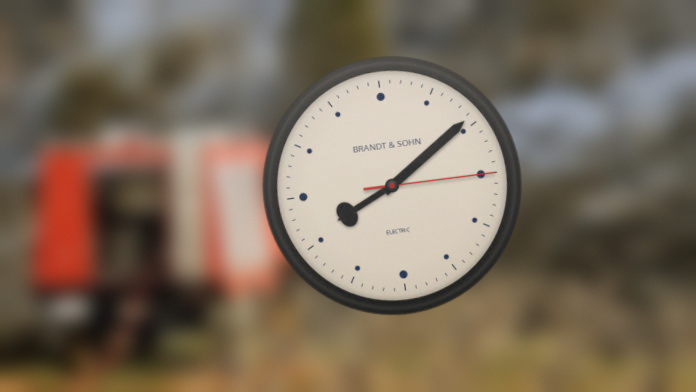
8 h 09 min 15 s
